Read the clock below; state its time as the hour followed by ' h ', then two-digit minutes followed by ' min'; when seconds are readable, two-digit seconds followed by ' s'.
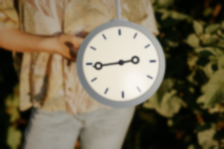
2 h 44 min
